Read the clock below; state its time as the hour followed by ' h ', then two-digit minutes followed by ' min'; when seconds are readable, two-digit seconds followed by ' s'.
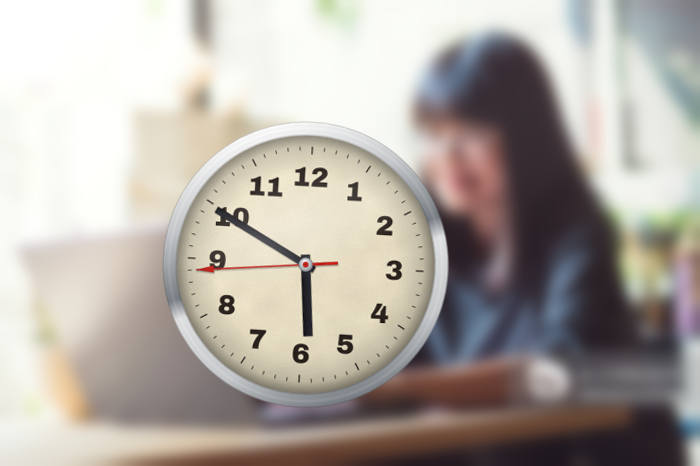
5 h 49 min 44 s
